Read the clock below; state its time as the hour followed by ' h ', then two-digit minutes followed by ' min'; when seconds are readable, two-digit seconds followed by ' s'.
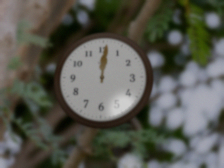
12 h 01 min
